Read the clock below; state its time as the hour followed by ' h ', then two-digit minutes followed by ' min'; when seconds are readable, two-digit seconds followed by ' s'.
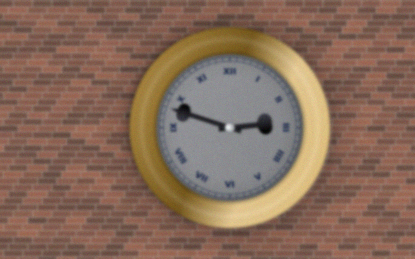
2 h 48 min
